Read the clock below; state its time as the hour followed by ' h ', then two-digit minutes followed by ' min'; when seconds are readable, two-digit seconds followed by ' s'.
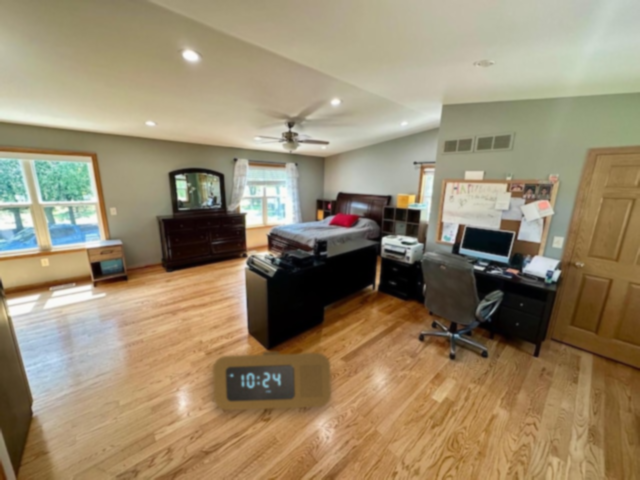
10 h 24 min
